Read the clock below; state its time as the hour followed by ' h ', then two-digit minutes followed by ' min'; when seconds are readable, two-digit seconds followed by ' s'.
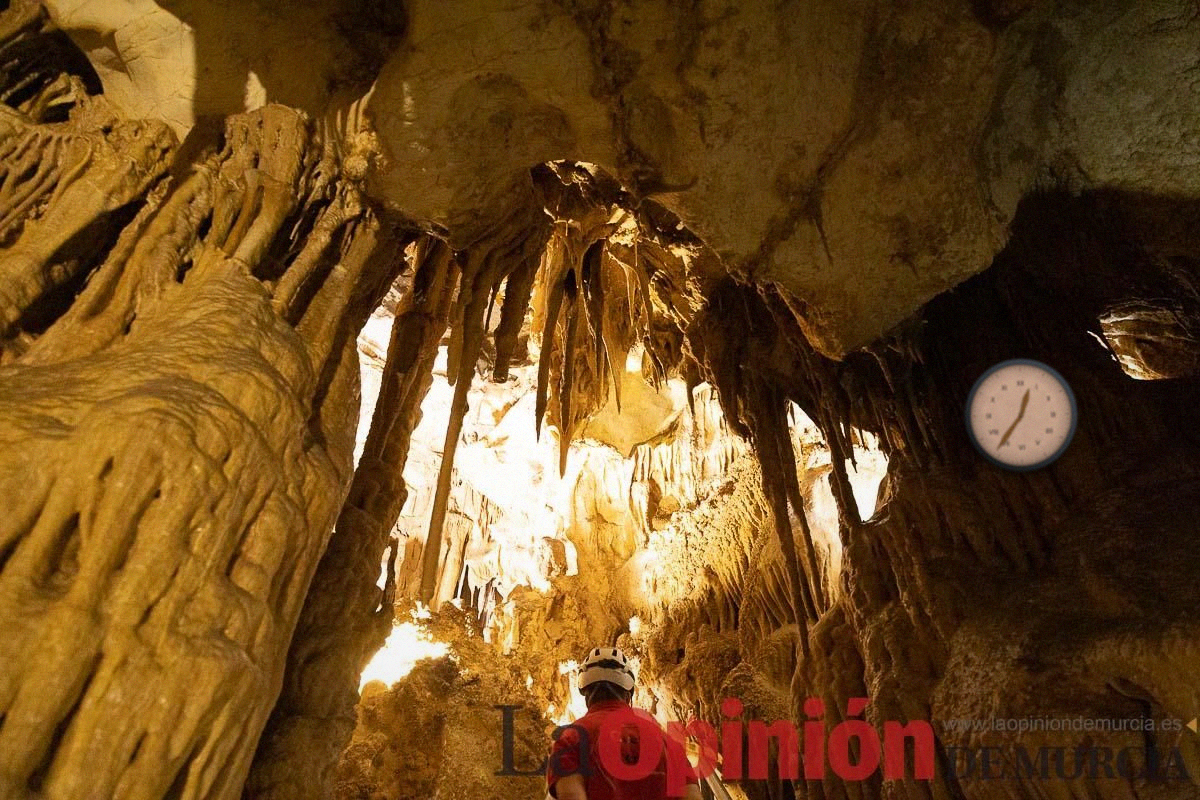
12 h 36 min
